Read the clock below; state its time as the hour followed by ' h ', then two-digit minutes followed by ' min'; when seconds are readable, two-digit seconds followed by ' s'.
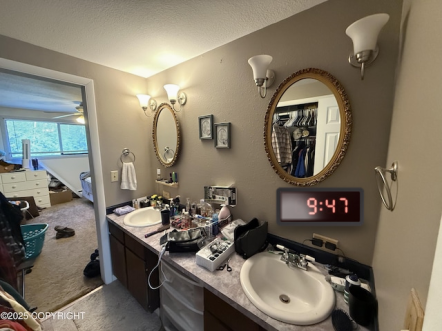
9 h 47 min
